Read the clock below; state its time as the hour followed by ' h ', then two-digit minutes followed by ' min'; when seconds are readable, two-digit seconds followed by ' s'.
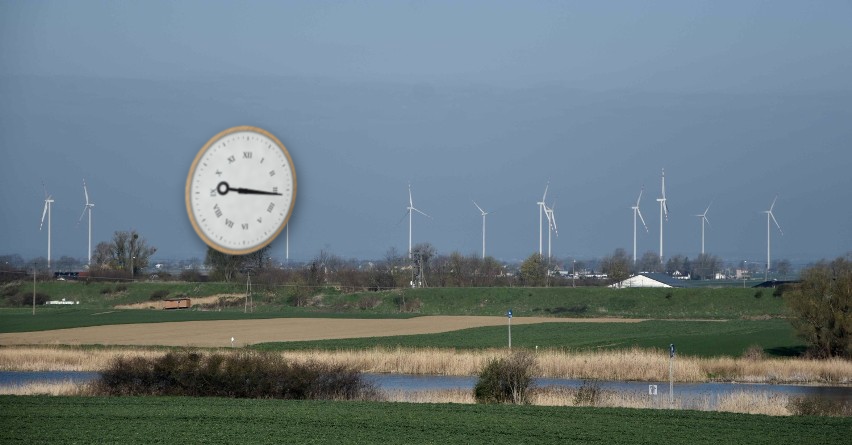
9 h 16 min
